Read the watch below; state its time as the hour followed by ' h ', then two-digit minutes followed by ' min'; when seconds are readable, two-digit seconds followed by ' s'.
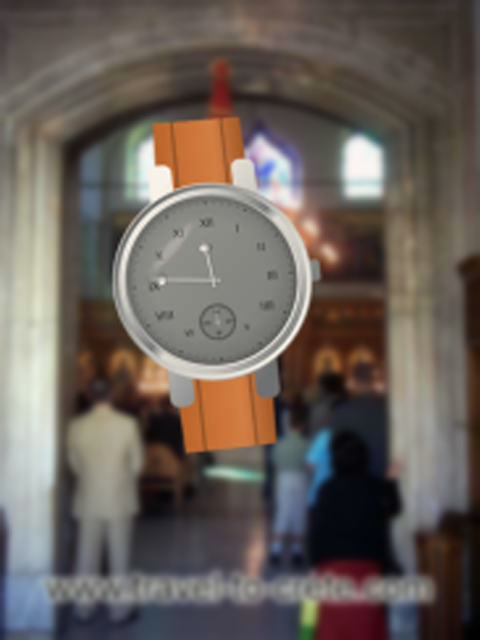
11 h 46 min
